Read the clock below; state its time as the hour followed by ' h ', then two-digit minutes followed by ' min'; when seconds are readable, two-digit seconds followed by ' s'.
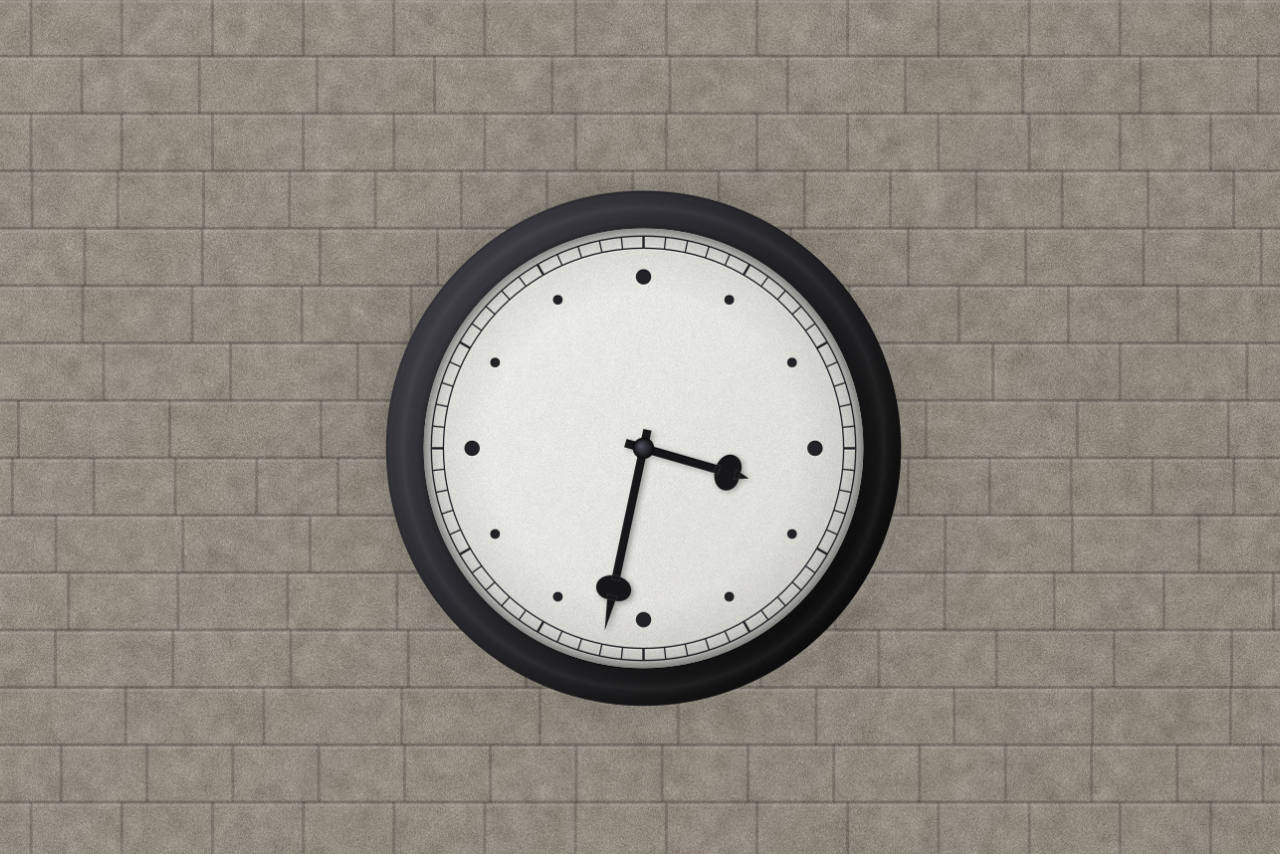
3 h 32 min
